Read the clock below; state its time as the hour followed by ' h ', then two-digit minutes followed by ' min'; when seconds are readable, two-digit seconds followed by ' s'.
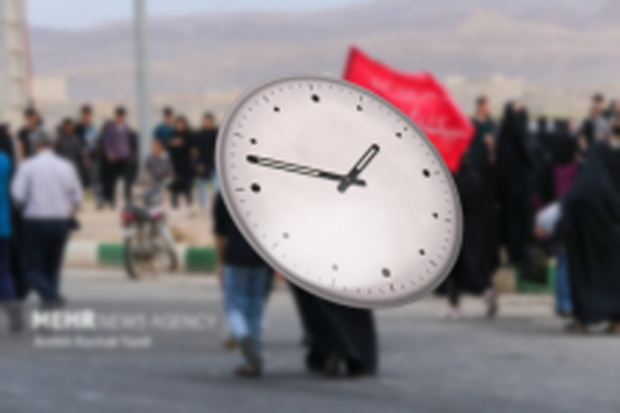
1 h 48 min
